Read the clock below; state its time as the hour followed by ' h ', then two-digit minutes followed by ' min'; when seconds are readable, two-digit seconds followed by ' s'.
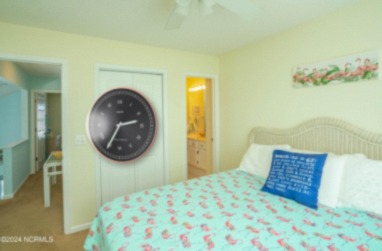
2 h 35 min
